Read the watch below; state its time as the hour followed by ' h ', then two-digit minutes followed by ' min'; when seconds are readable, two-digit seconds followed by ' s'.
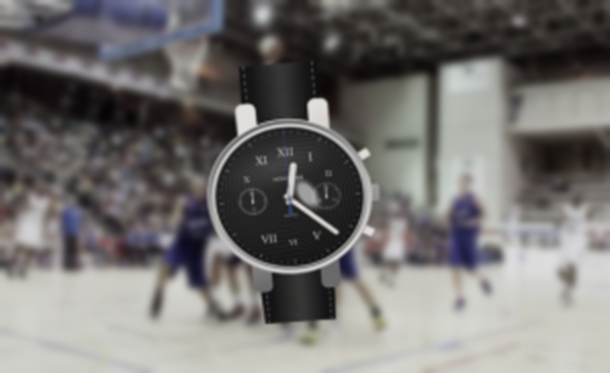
12 h 22 min
